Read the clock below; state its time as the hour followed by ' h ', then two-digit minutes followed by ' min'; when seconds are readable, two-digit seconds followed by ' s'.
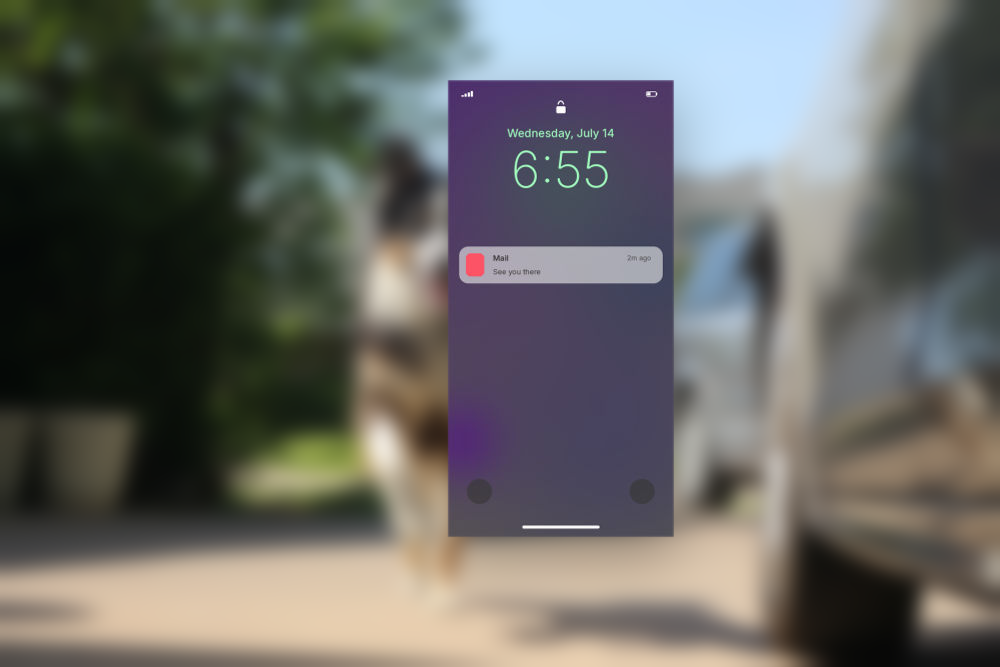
6 h 55 min
